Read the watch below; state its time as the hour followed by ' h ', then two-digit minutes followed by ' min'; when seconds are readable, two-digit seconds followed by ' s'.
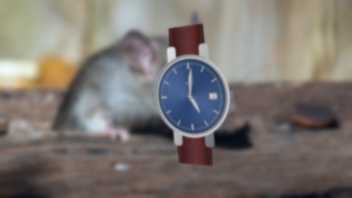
5 h 01 min
